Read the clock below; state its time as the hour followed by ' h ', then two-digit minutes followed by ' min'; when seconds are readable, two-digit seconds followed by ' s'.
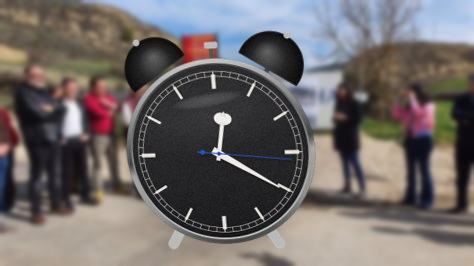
12 h 20 min 16 s
